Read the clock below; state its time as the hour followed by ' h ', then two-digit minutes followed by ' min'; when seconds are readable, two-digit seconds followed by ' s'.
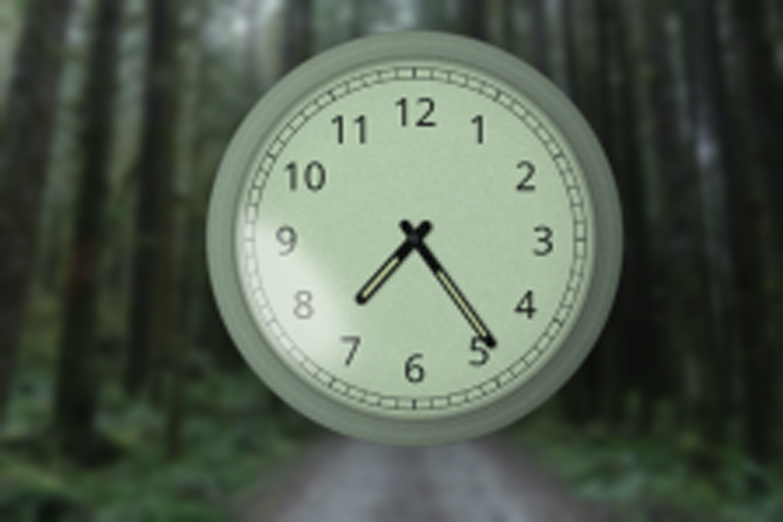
7 h 24 min
